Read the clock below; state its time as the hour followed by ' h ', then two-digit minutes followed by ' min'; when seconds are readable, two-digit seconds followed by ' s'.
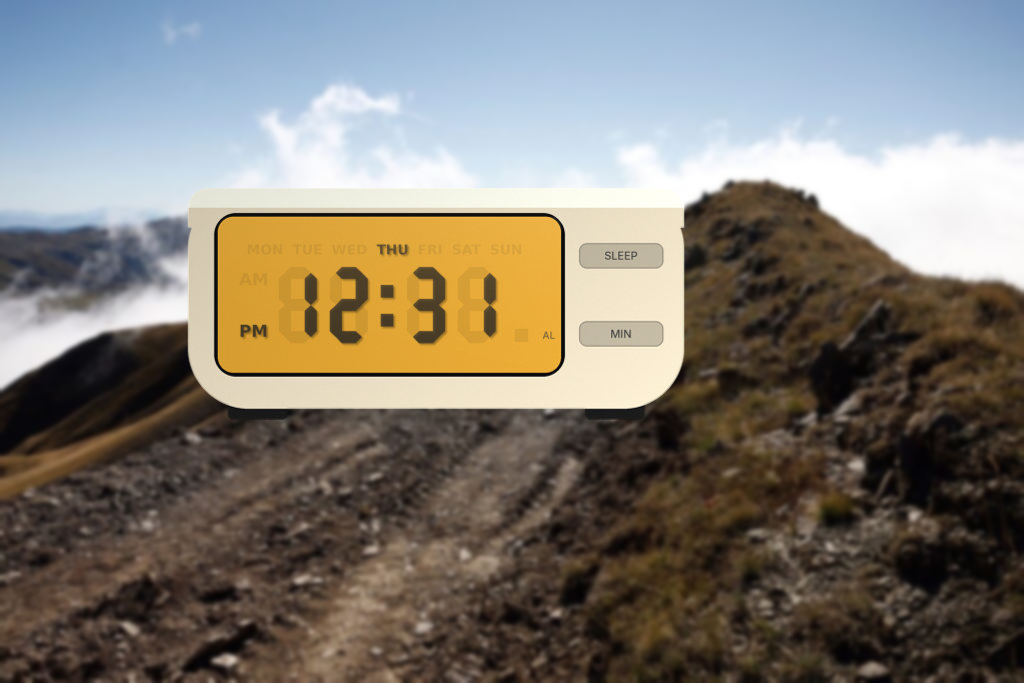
12 h 31 min
